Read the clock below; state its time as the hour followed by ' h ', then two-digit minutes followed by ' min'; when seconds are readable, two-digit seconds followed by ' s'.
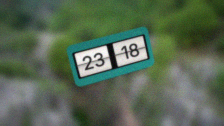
23 h 18 min
